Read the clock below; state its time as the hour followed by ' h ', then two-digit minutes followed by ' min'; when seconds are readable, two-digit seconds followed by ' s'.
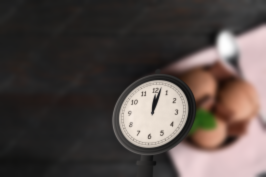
12 h 02 min
